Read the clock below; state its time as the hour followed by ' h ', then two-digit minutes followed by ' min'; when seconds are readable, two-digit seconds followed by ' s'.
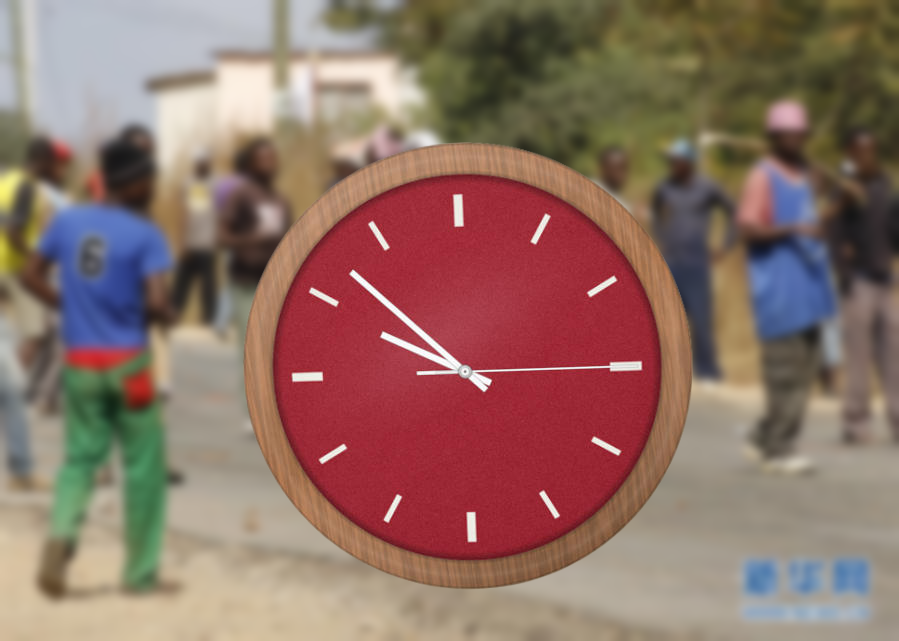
9 h 52 min 15 s
